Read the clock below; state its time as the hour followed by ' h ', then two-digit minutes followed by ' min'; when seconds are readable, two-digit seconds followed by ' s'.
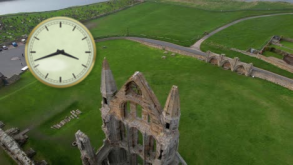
3 h 42 min
